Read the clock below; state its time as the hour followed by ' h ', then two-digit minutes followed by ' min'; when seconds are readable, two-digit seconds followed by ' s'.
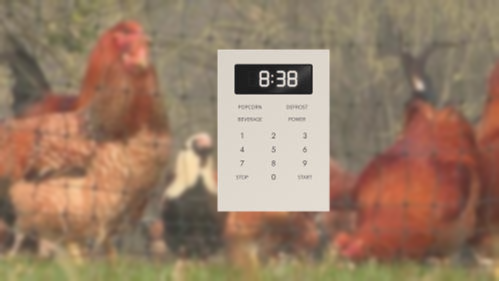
8 h 38 min
